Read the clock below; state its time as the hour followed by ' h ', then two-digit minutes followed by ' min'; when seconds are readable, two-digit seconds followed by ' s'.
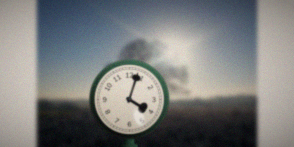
4 h 03 min
